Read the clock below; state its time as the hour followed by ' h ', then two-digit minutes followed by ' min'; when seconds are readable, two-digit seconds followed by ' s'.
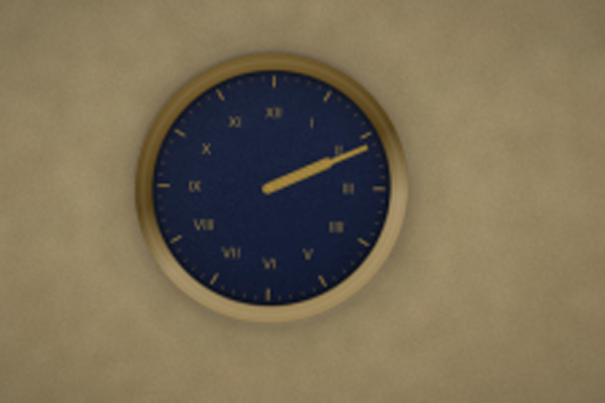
2 h 11 min
